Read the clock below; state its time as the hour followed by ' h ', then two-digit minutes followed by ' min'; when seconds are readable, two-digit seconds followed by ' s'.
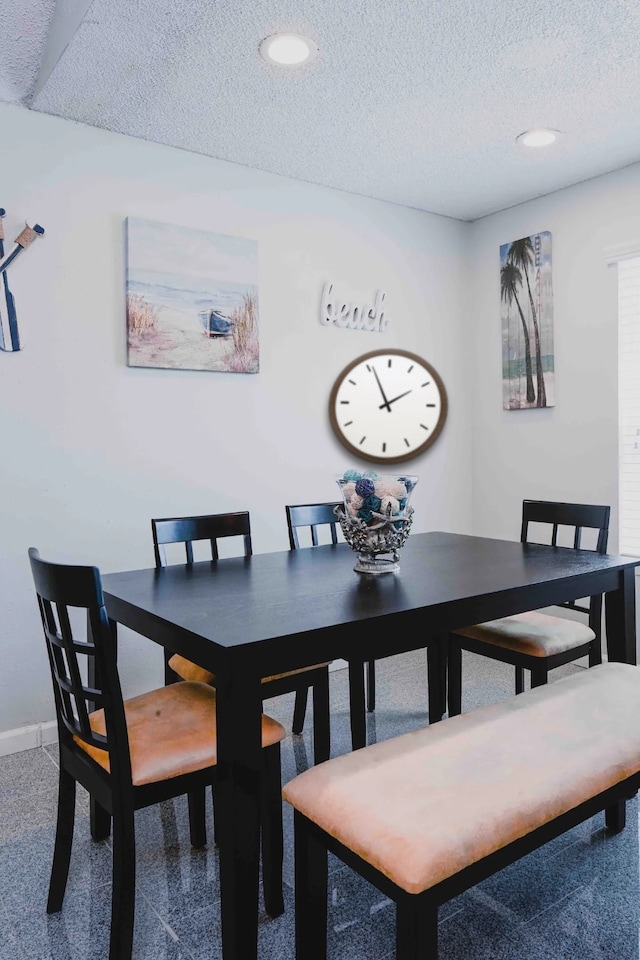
1 h 56 min
